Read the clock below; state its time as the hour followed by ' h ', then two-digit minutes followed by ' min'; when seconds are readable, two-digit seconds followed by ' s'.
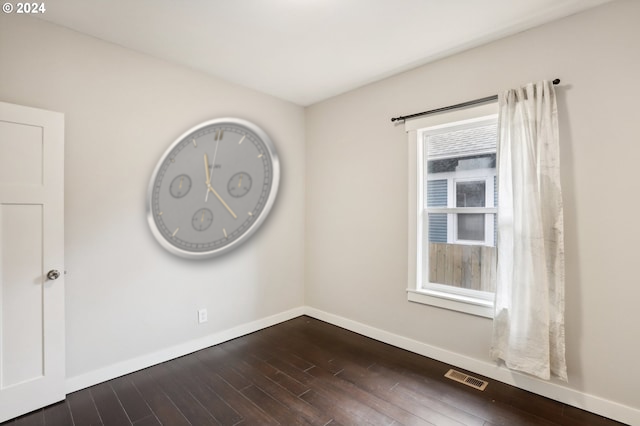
11 h 22 min
